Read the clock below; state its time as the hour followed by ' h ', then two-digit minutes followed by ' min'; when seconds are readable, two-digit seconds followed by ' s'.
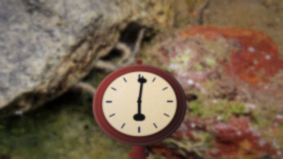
6 h 01 min
